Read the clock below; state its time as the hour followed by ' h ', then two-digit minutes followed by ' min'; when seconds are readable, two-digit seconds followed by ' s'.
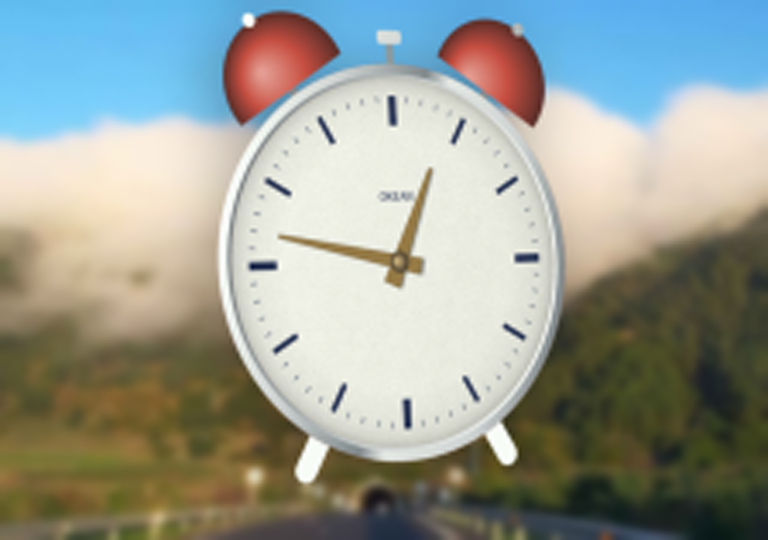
12 h 47 min
